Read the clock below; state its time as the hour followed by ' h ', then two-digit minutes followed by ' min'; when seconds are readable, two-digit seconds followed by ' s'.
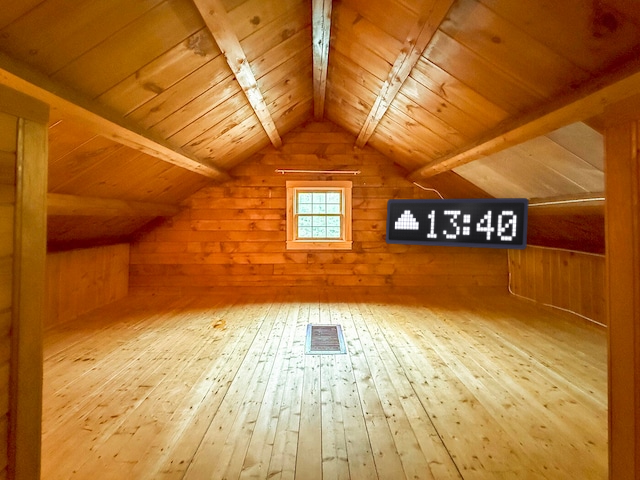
13 h 40 min
